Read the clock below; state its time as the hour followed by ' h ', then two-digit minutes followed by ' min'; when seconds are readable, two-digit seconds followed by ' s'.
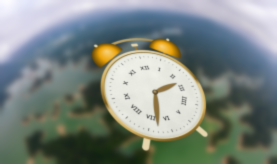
2 h 33 min
